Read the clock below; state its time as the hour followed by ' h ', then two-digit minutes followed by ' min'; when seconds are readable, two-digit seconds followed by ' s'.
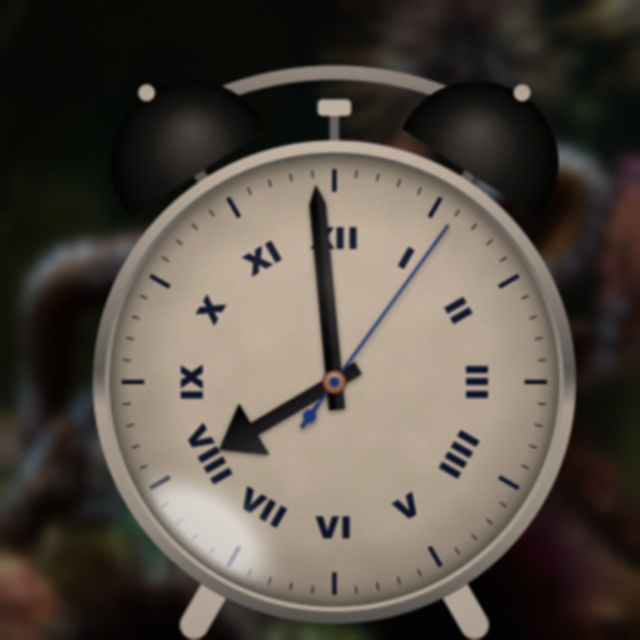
7 h 59 min 06 s
